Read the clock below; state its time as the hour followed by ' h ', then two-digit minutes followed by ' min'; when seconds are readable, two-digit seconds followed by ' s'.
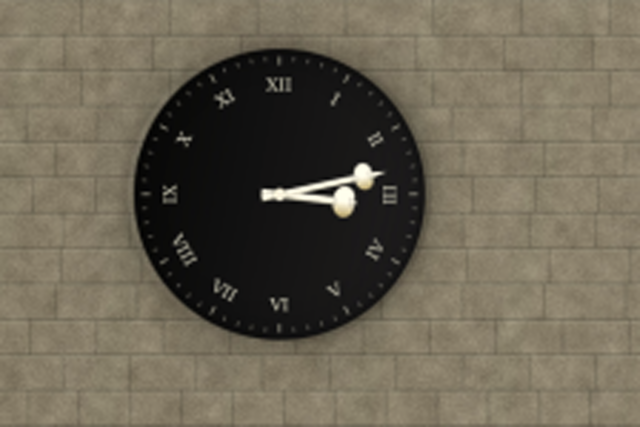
3 h 13 min
